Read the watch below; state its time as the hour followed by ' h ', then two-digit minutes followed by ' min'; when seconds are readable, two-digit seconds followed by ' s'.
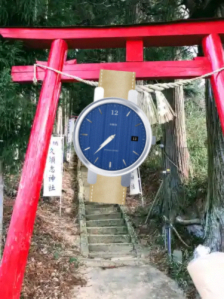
7 h 37 min
